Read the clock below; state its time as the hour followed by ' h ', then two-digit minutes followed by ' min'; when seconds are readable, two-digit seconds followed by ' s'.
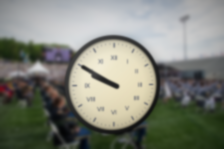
9 h 50 min
